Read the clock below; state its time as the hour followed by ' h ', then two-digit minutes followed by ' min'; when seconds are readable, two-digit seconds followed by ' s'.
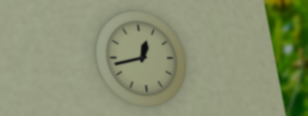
12 h 43 min
